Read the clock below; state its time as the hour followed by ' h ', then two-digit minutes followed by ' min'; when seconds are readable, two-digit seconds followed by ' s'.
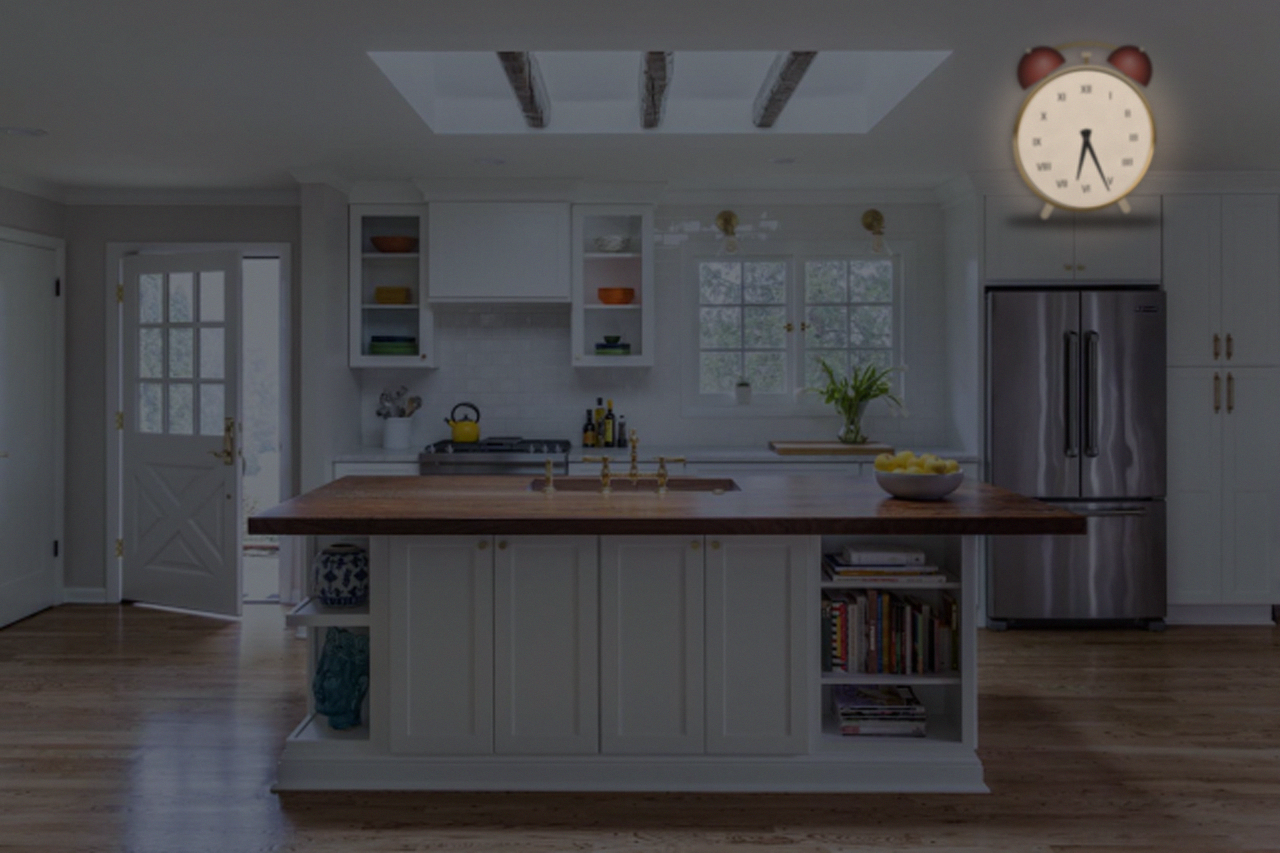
6 h 26 min
